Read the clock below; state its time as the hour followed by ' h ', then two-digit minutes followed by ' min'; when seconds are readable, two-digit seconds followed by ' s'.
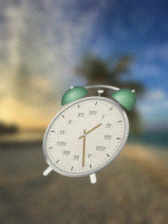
1 h 27 min
